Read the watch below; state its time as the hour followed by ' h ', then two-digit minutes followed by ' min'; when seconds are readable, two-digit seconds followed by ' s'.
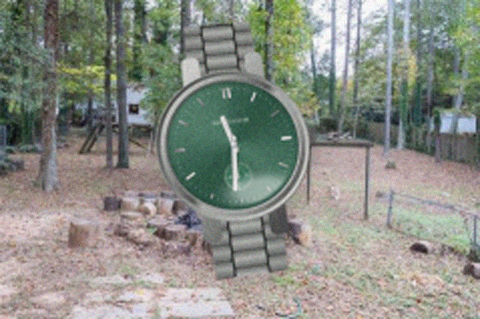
11 h 31 min
